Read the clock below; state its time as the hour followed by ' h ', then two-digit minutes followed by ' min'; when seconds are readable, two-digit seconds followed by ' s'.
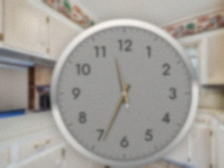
11 h 33 min 58 s
